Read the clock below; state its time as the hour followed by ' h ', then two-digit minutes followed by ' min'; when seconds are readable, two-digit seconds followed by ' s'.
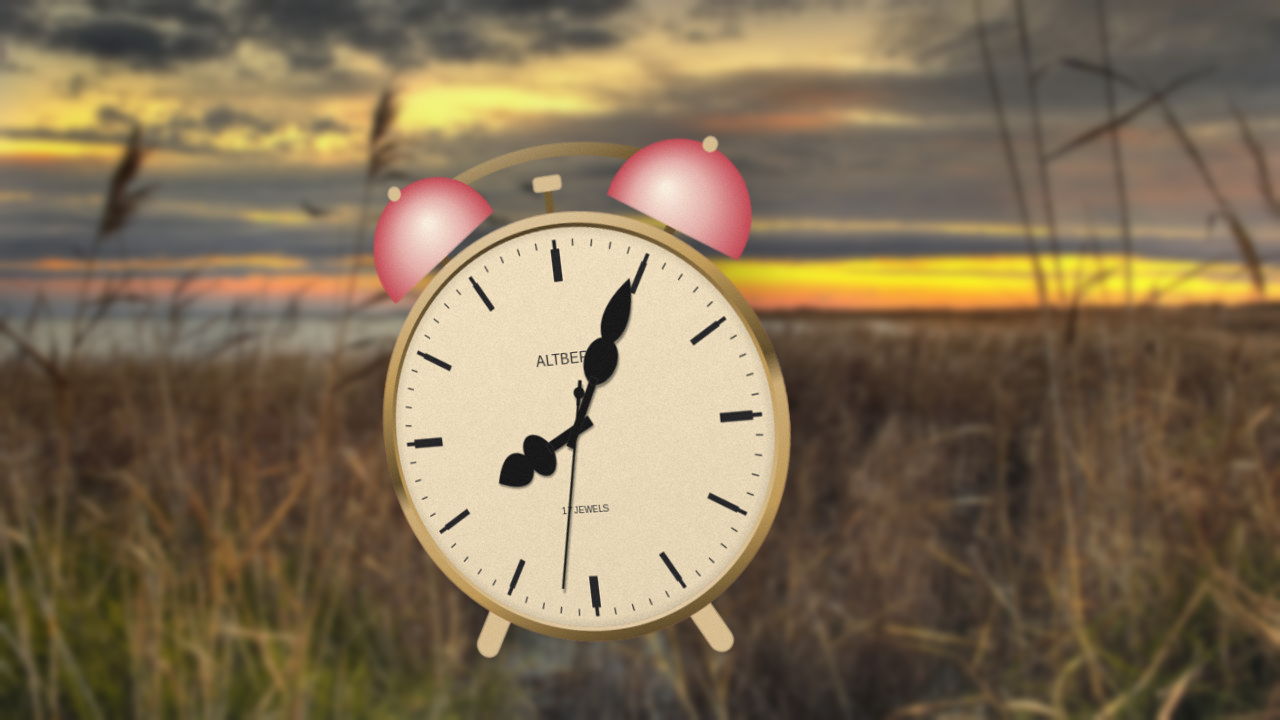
8 h 04 min 32 s
